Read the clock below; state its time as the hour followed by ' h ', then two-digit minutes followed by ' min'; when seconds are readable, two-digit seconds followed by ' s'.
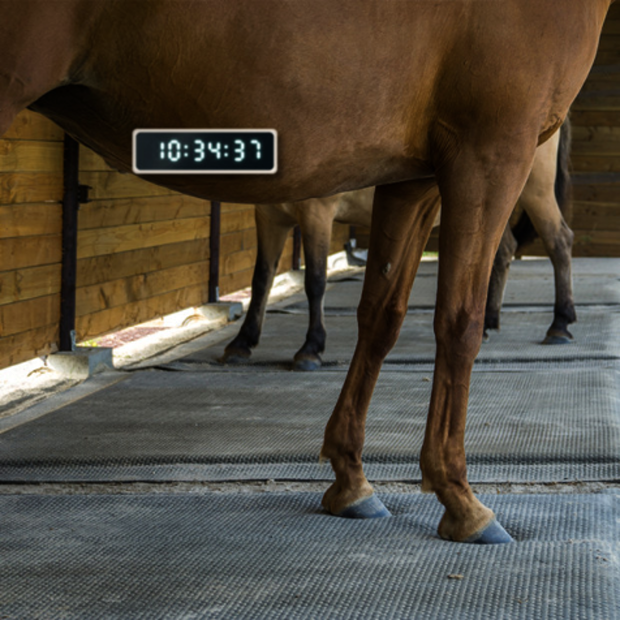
10 h 34 min 37 s
